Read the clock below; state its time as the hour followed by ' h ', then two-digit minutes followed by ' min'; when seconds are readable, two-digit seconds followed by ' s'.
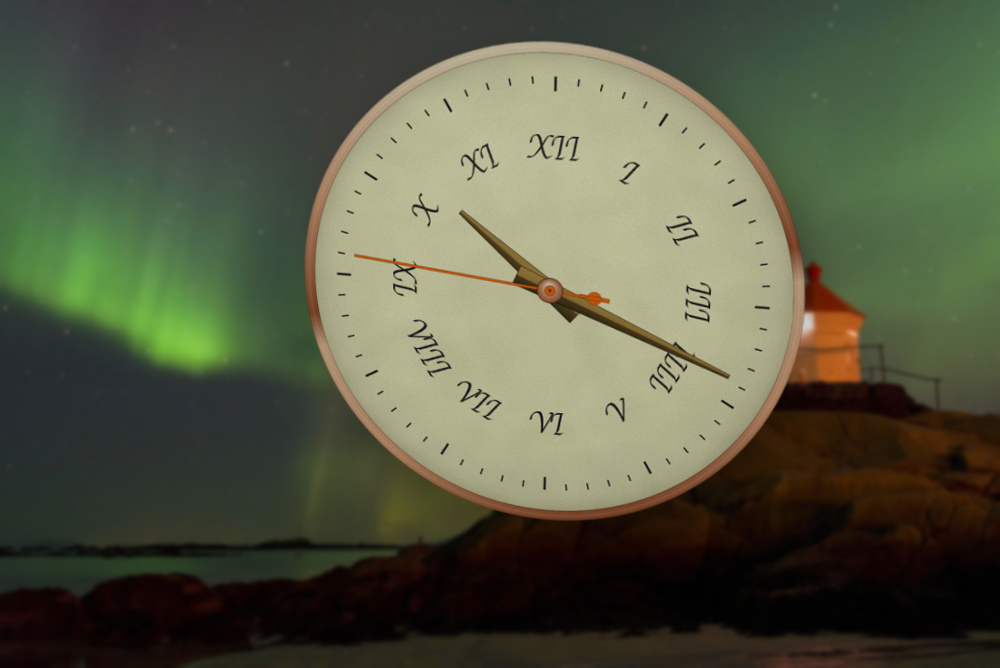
10 h 18 min 46 s
